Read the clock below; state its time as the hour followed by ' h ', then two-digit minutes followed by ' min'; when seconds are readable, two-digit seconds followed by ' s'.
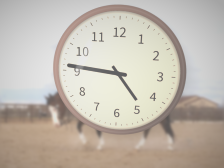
4 h 46 min
